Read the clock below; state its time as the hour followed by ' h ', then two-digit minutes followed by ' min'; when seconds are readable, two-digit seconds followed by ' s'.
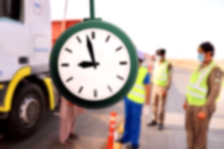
8 h 58 min
